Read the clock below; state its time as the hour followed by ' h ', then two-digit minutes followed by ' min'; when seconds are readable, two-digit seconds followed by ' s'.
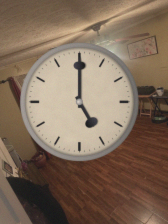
5 h 00 min
